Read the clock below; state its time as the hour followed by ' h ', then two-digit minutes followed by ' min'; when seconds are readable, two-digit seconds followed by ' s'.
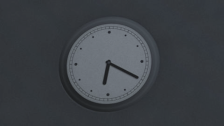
6 h 20 min
